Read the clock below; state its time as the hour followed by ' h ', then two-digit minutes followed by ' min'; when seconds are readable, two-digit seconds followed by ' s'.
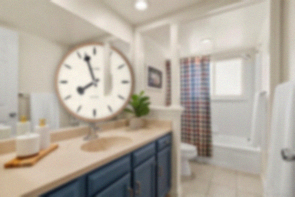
7 h 57 min
